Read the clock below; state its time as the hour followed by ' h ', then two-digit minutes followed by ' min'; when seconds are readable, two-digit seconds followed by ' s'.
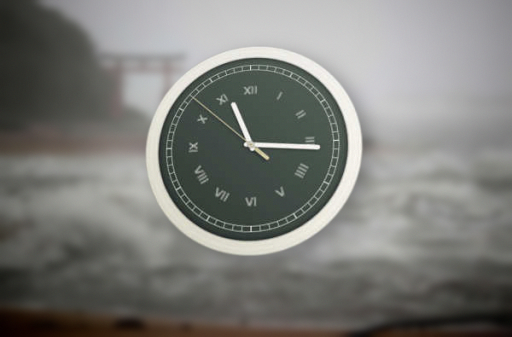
11 h 15 min 52 s
